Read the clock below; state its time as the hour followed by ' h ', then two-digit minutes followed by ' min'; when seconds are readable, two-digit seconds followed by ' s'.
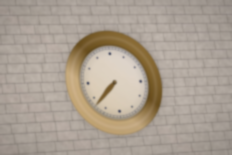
7 h 38 min
